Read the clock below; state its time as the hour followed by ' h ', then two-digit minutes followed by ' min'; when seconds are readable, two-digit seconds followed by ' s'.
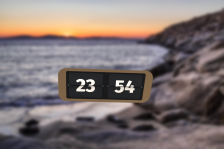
23 h 54 min
